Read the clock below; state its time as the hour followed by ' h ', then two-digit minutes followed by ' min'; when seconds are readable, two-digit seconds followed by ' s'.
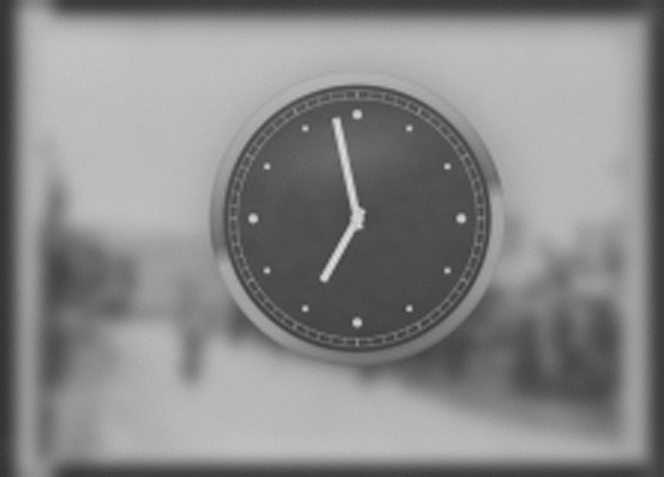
6 h 58 min
